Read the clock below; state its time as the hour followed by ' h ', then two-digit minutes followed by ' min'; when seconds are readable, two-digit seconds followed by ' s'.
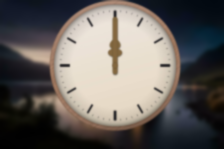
12 h 00 min
